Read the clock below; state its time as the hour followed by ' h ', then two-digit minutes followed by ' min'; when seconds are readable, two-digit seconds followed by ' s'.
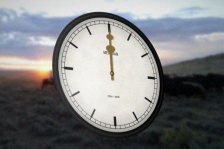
12 h 00 min
